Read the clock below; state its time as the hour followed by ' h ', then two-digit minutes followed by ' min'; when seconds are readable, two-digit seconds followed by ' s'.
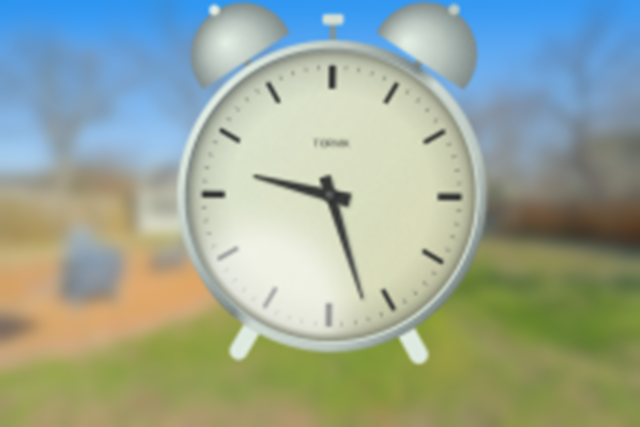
9 h 27 min
